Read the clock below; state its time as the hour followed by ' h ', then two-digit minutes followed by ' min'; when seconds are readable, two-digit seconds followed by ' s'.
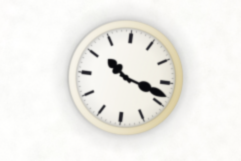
10 h 18 min
